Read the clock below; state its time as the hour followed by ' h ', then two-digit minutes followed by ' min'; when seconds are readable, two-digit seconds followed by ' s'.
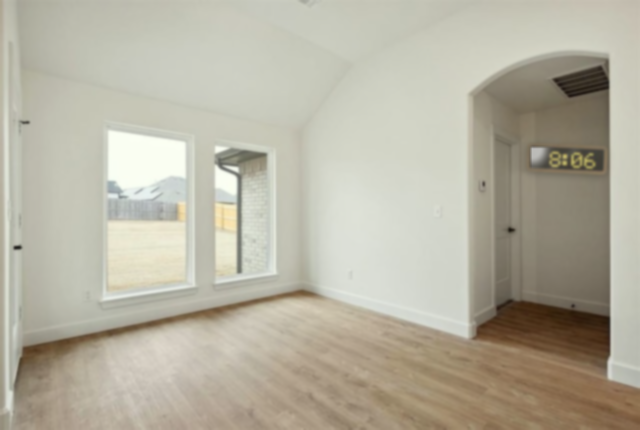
8 h 06 min
